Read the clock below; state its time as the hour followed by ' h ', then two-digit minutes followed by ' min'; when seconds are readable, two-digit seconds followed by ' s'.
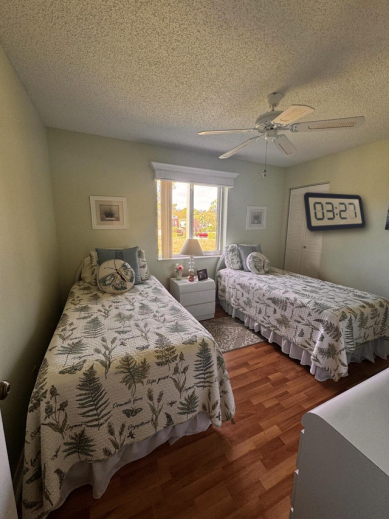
3 h 27 min
